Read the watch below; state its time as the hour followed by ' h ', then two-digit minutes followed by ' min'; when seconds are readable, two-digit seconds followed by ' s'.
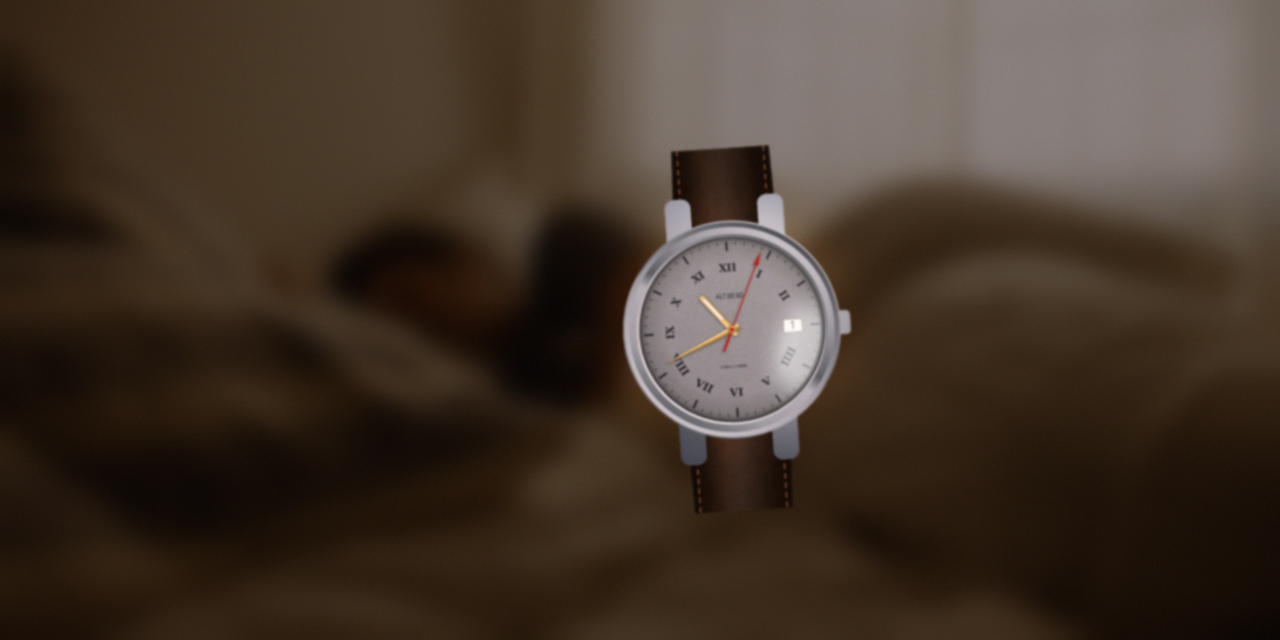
10 h 41 min 04 s
